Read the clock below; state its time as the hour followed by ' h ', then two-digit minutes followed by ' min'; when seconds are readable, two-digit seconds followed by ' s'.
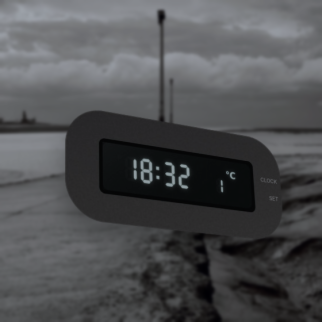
18 h 32 min
